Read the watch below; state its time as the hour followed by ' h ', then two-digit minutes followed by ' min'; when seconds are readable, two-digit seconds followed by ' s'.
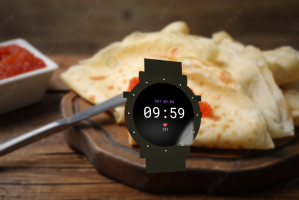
9 h 59 min
